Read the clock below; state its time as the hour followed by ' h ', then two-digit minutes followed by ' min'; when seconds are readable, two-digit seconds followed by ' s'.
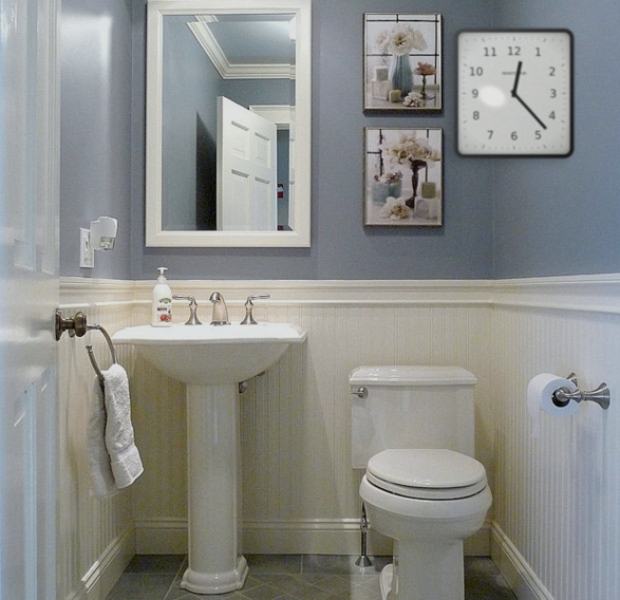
12 h 23 min
